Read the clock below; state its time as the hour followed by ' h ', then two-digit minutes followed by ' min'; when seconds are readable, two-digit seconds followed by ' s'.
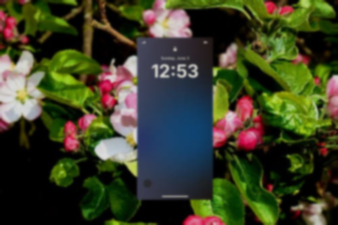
12 h 53 min
